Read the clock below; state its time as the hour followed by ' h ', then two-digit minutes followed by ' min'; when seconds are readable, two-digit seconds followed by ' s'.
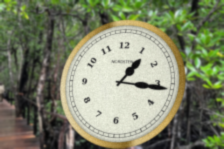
1 h 16 min
